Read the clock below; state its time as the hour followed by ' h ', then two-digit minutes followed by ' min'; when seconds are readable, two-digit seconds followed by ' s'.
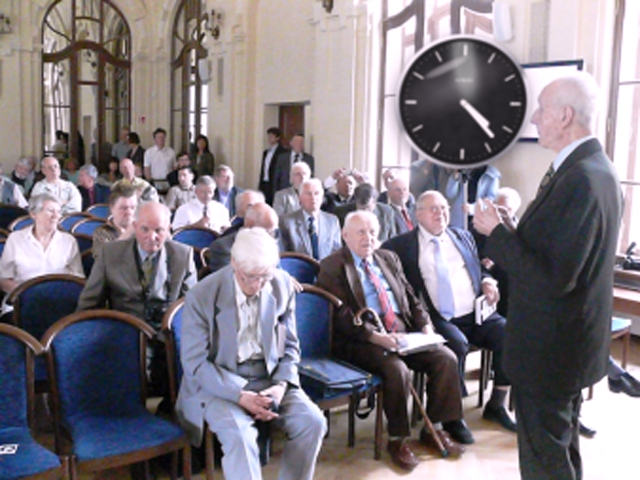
4 h 23 min
